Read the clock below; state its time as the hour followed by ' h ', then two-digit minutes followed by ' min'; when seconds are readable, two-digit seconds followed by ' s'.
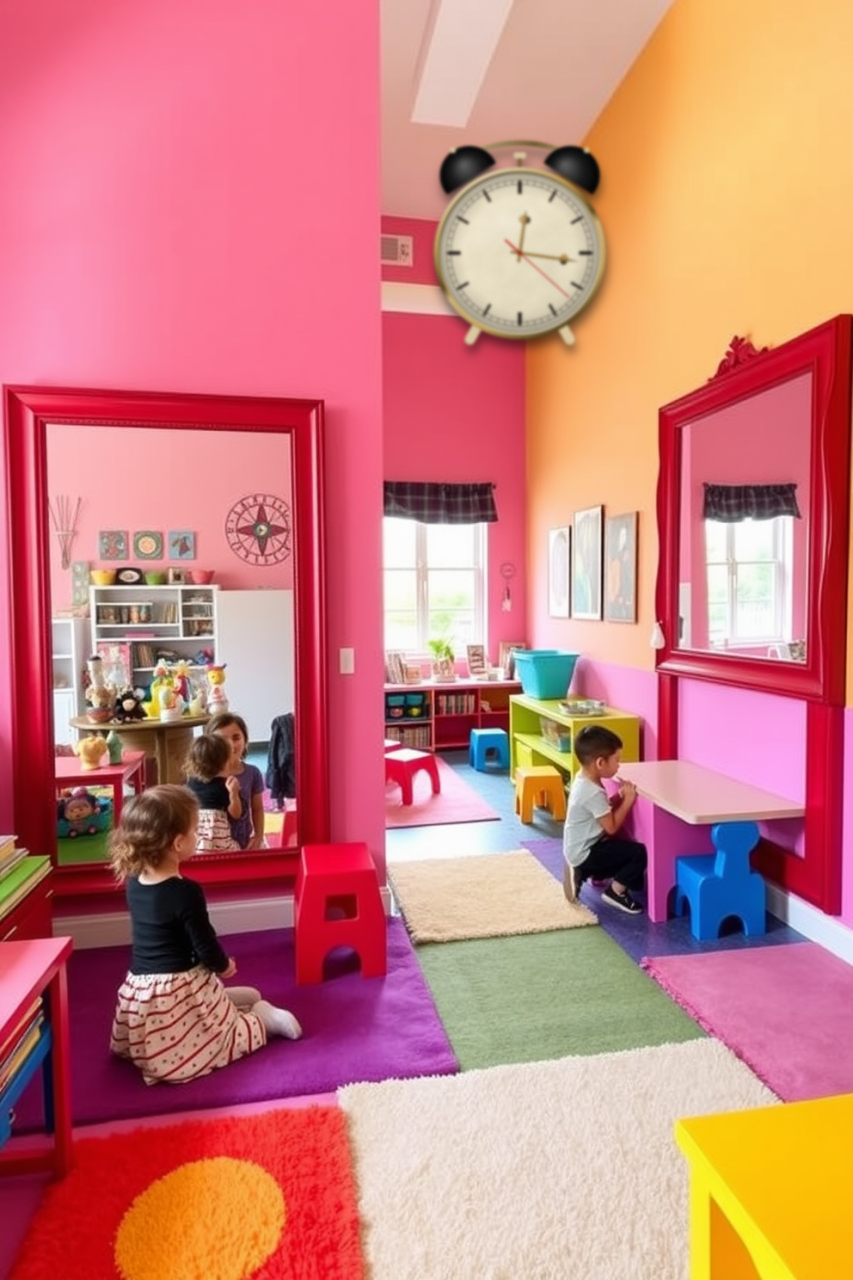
12 h 16 min 22 s
